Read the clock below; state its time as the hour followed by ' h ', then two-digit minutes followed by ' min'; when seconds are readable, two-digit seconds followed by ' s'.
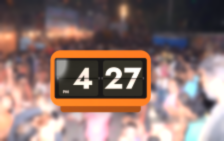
4 h 27 min
